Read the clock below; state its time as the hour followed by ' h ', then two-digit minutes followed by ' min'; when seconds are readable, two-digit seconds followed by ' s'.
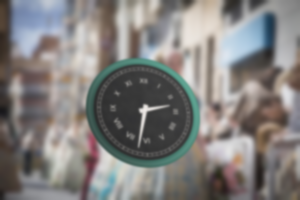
2 h 32 min
